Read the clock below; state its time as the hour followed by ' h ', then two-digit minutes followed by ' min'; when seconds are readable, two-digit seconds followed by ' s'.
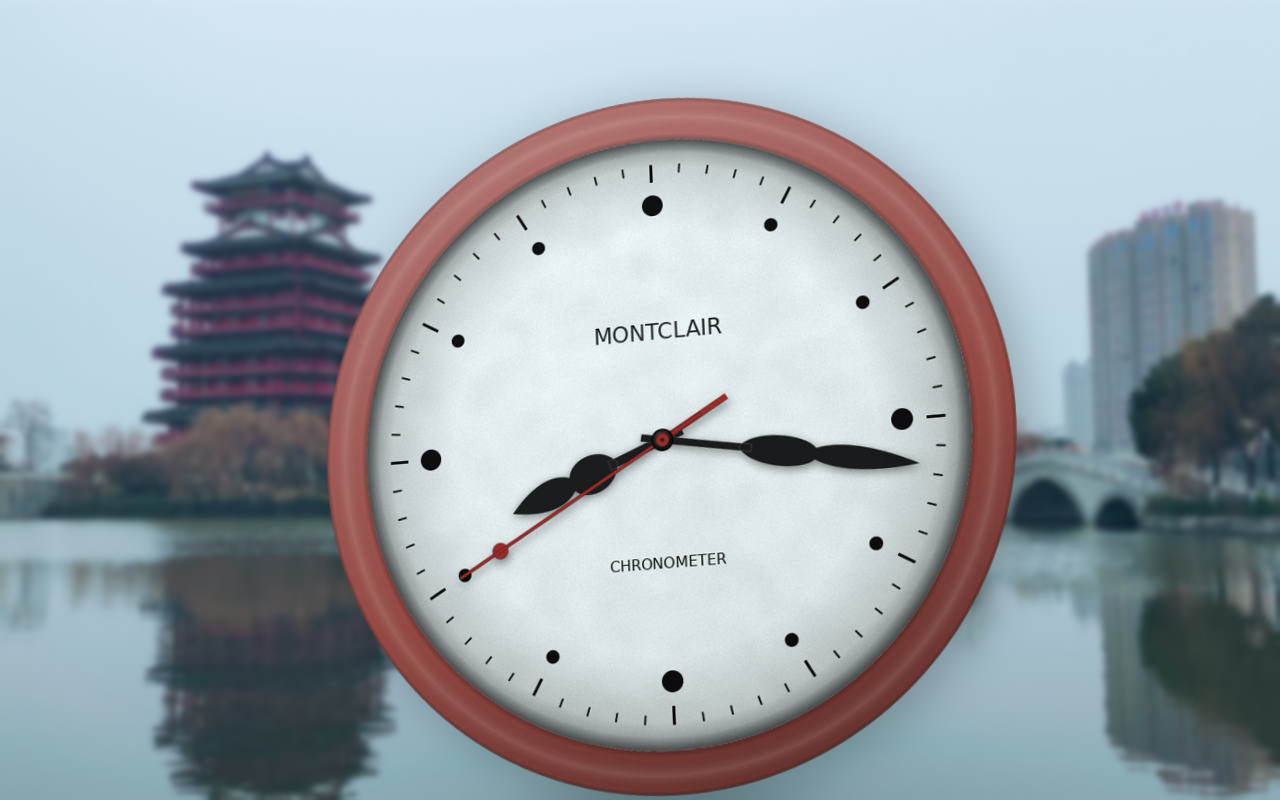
8 h 16 min 40 s
